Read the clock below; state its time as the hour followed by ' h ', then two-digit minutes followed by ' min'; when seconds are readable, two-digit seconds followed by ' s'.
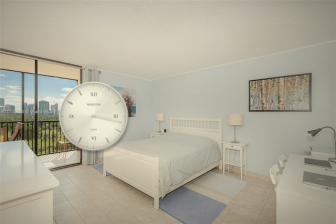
3 h 17 min
